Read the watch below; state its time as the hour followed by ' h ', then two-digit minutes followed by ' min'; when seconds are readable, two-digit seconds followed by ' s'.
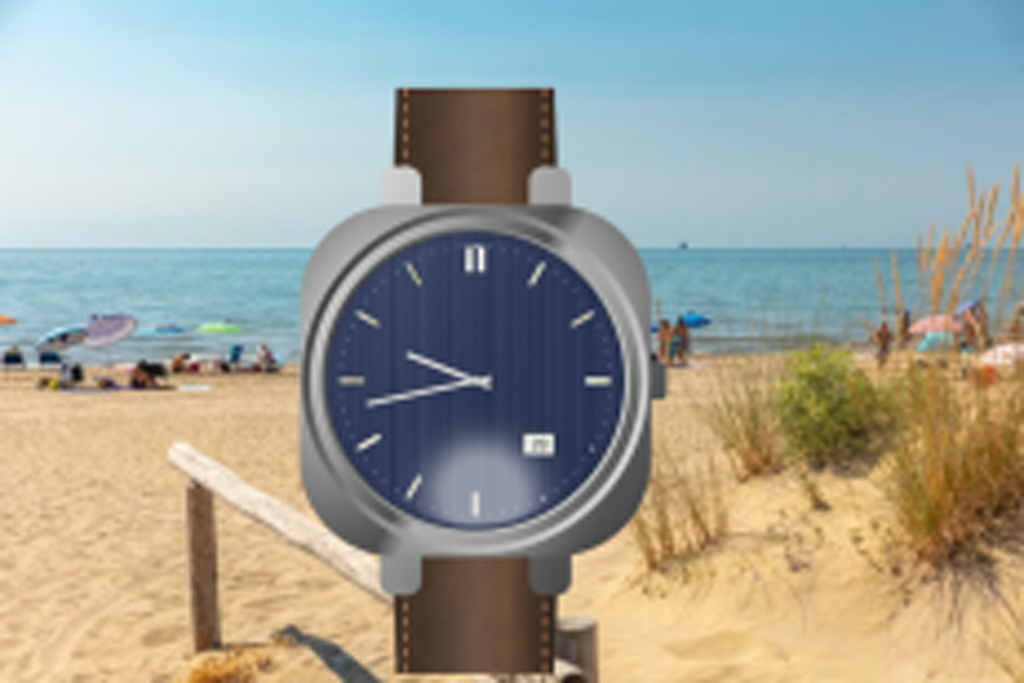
9 h 43 min
